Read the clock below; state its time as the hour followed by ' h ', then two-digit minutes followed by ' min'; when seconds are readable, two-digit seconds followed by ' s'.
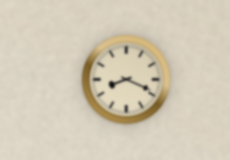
8 h 19 min
